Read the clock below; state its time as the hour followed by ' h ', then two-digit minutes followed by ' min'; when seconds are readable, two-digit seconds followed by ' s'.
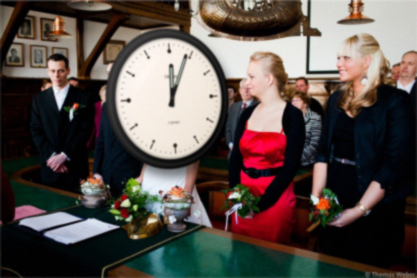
12 h 04 min
